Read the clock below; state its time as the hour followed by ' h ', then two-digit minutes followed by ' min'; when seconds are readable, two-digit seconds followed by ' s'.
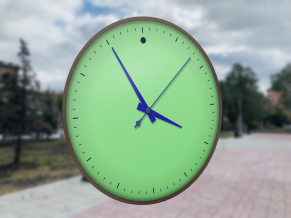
3 h 55 min 08 s
